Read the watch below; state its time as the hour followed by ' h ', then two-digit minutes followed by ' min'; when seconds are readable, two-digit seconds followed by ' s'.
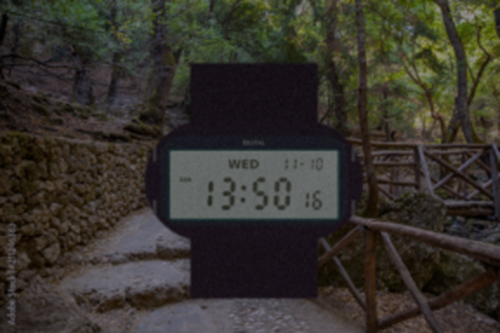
13 h 50 min 16 s
